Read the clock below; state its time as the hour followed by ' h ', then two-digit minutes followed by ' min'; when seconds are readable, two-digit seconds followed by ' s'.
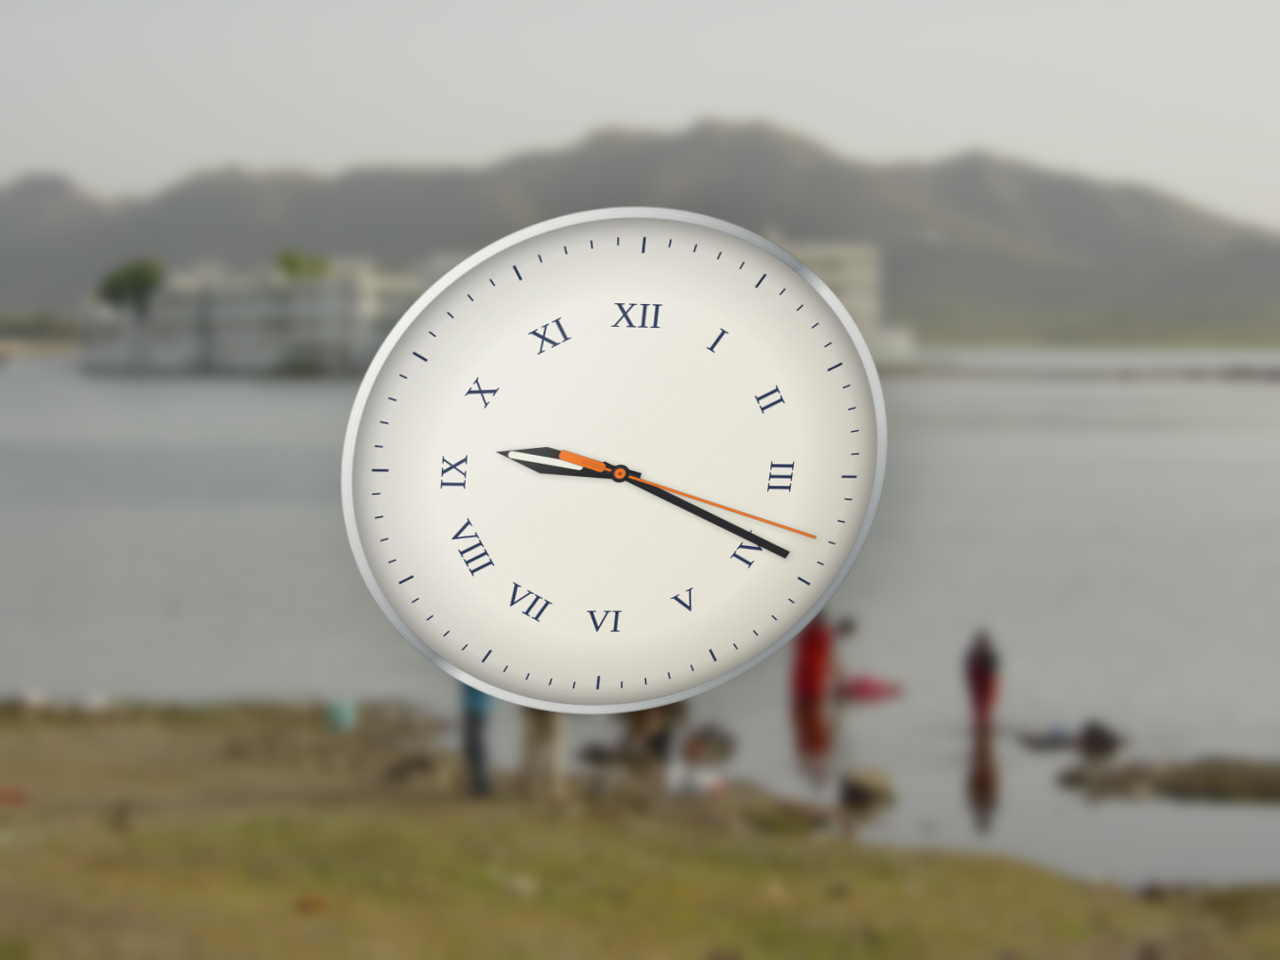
9 h 19 min 18 s
